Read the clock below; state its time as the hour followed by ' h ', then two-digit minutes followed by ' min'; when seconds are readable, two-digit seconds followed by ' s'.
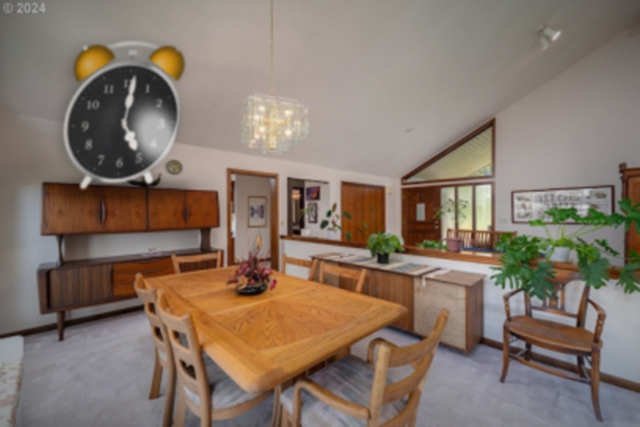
5 h 01 min
